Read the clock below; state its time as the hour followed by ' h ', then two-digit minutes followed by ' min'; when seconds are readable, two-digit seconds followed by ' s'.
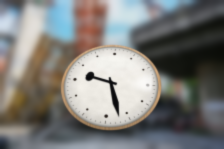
9 h 27 min
